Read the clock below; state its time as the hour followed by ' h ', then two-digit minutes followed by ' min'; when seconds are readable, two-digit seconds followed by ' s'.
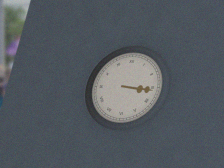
3 h 16 min
